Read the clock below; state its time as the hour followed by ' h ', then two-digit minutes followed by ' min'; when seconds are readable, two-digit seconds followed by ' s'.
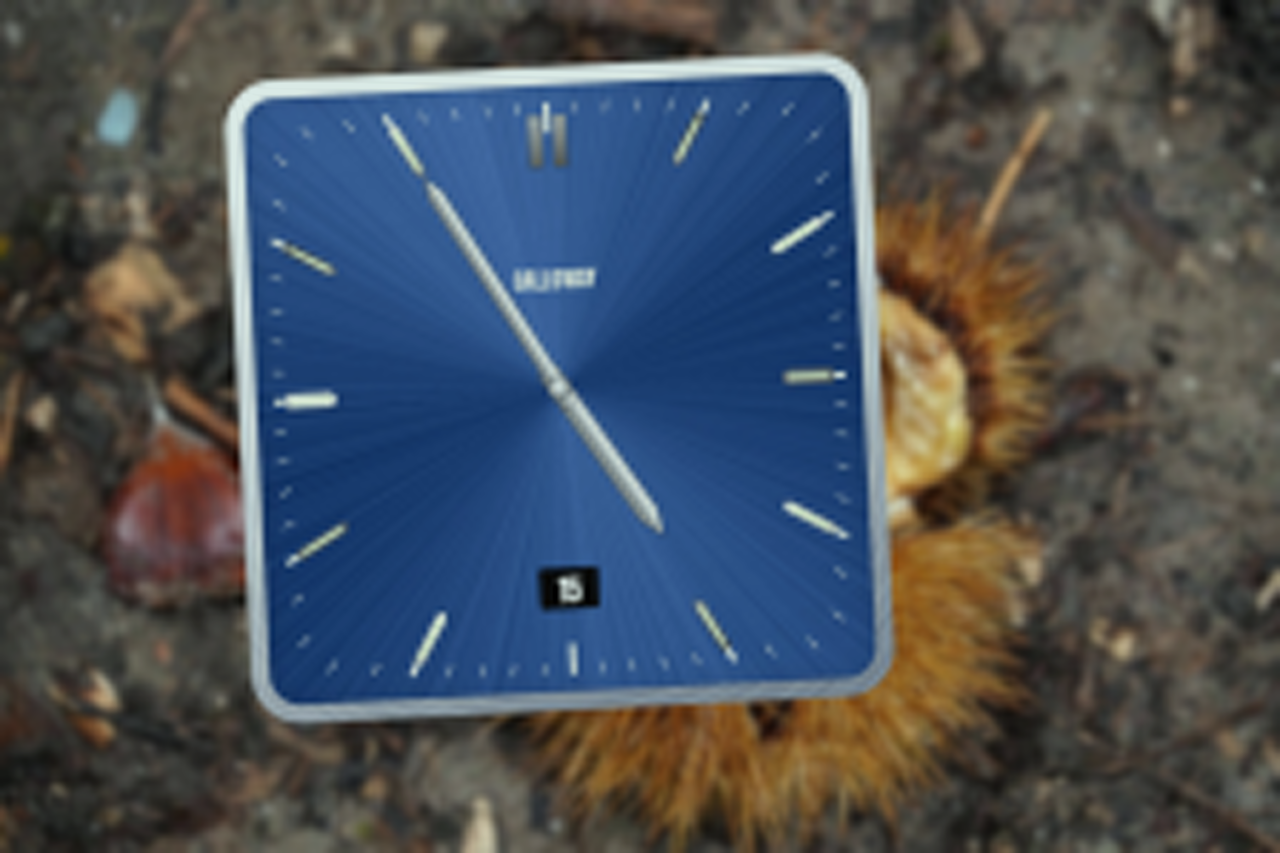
4 h 55 min
